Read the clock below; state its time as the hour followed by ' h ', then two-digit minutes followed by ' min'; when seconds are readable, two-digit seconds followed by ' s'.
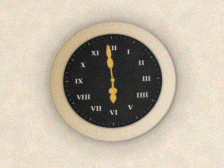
5 h 59 min
